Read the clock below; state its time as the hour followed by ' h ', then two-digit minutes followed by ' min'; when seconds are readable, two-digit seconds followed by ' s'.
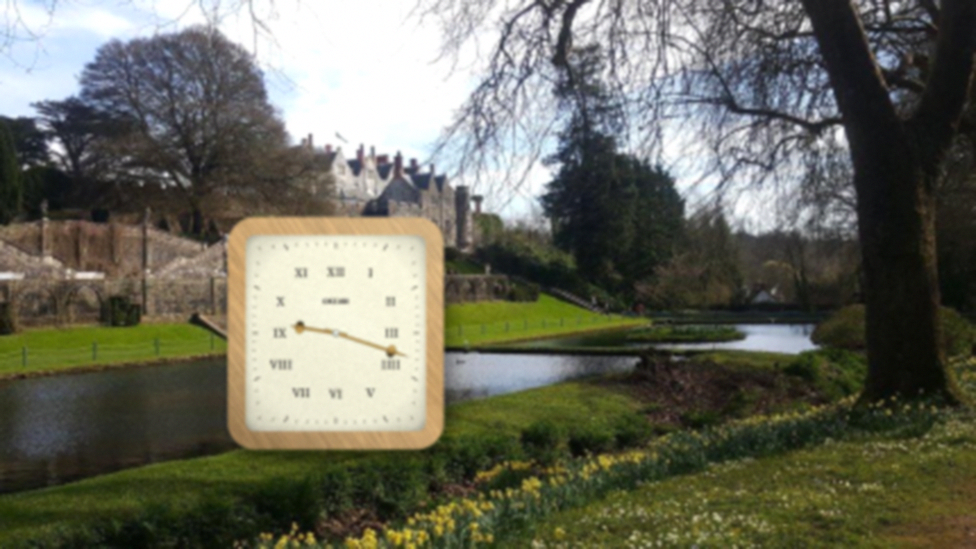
9 h 18 min
